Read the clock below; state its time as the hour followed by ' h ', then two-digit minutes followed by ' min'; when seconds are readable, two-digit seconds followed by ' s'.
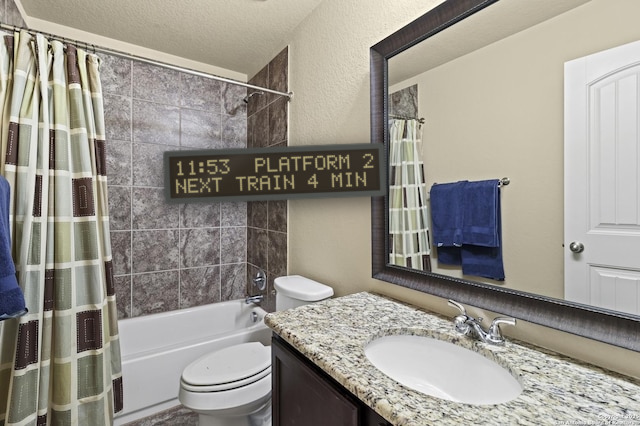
11 h 53 min
